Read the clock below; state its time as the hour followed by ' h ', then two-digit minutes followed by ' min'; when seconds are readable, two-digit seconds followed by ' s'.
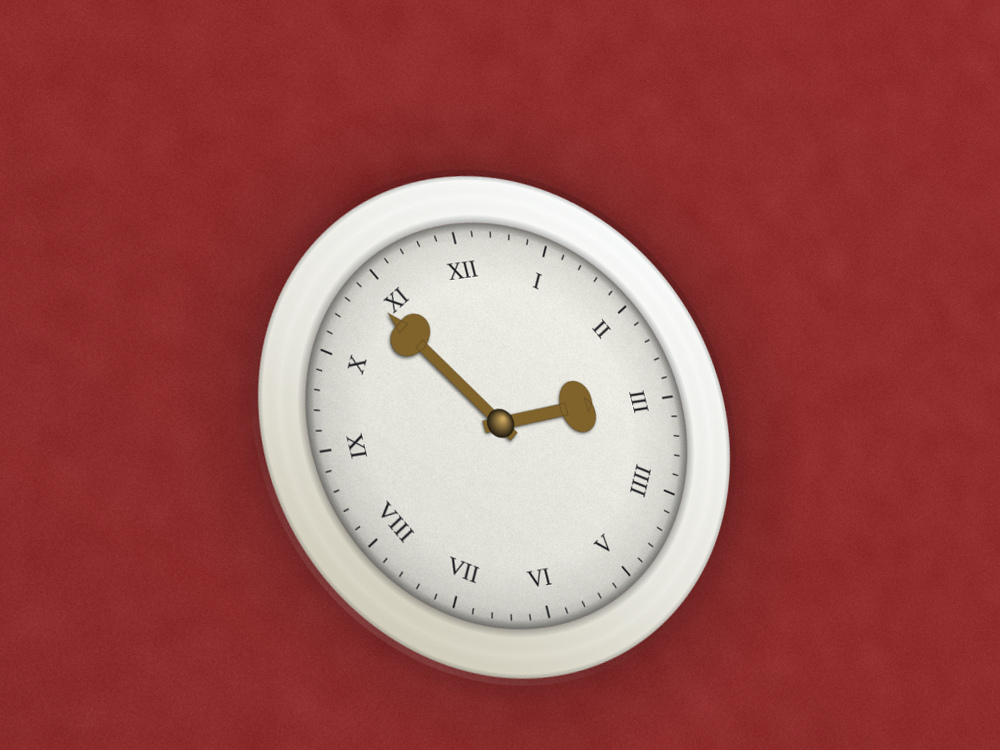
2 h 54 min
